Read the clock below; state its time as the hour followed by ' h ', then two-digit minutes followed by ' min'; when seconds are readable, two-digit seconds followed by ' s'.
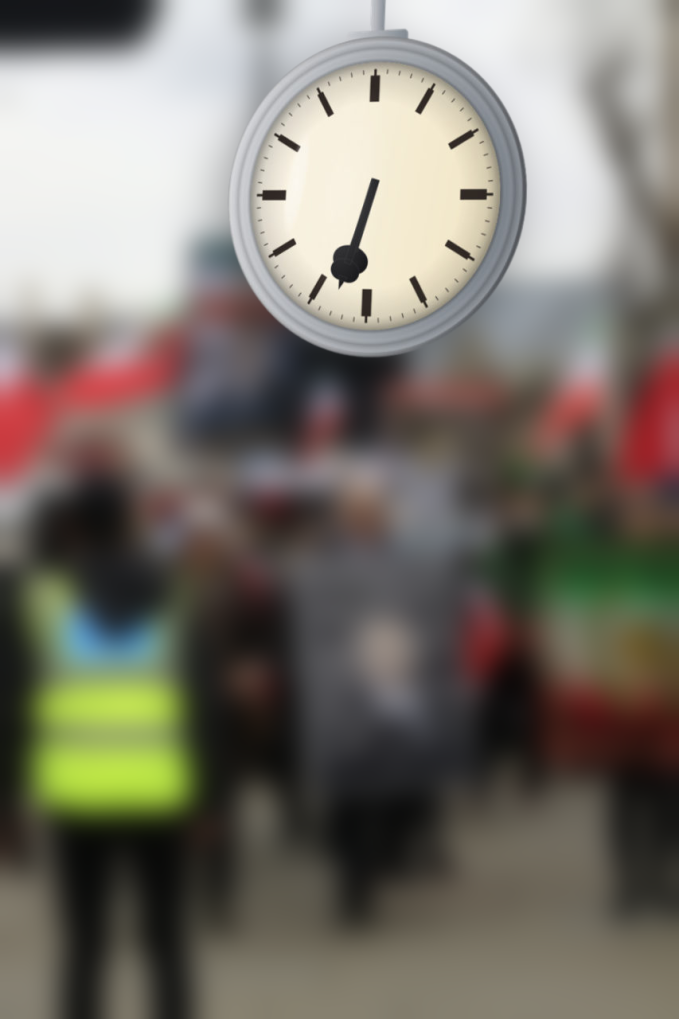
6 h 33 min
